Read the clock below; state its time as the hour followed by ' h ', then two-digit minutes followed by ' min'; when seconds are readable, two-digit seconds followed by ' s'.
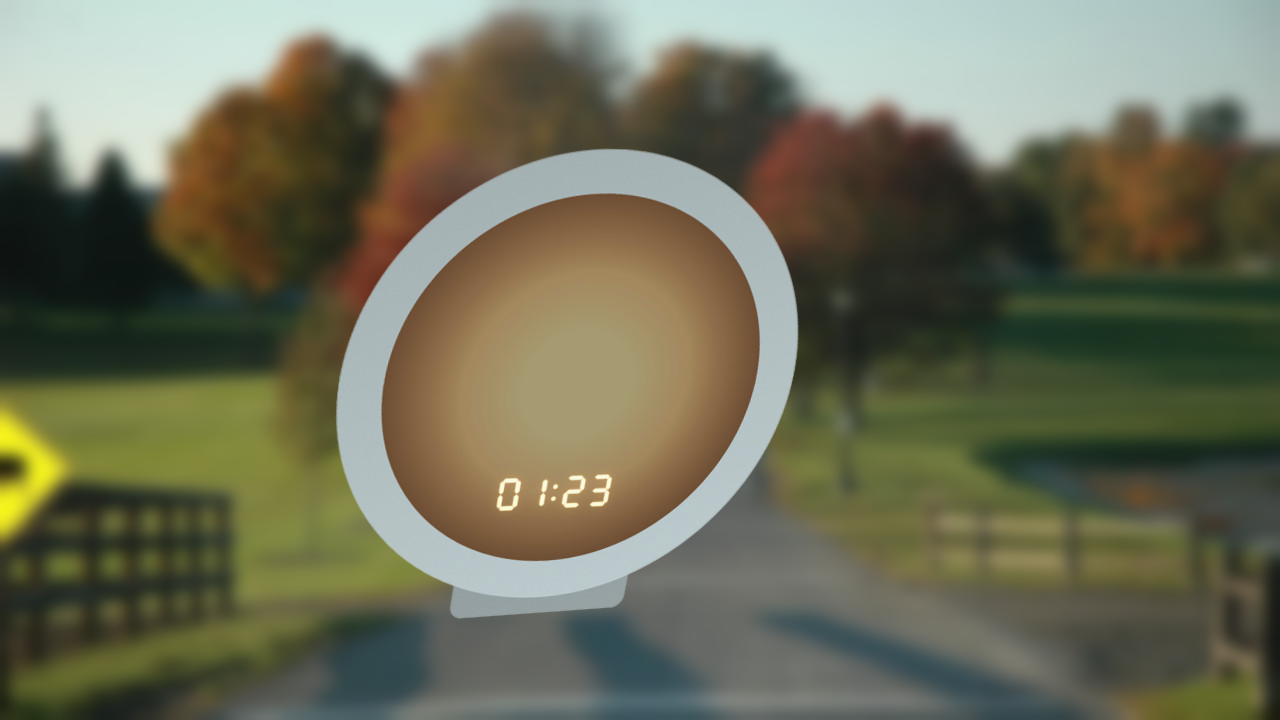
1 h 23 min
